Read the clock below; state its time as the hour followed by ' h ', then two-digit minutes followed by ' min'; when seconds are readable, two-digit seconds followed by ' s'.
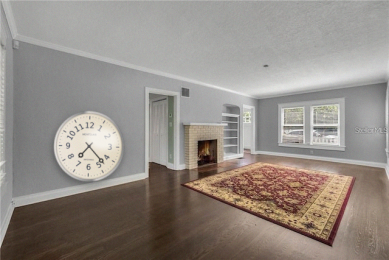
7 h 23 min
